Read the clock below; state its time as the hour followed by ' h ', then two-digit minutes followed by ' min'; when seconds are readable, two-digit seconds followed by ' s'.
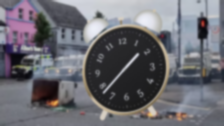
1 h 38 min
